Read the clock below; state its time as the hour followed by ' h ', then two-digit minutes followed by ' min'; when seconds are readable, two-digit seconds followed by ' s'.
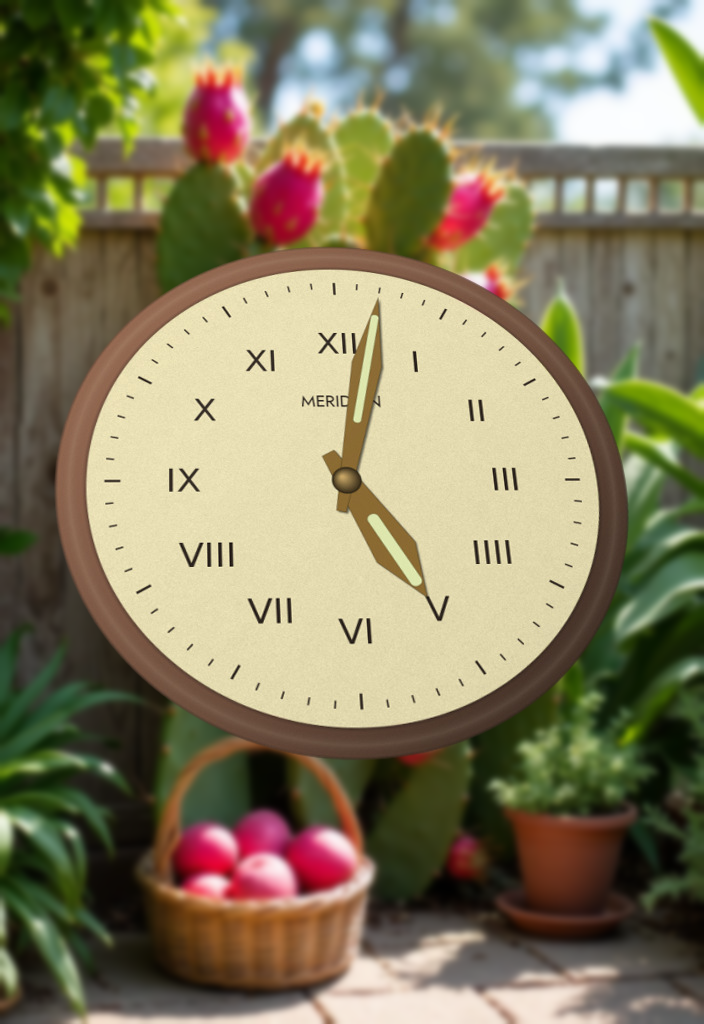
5 h 02 min
